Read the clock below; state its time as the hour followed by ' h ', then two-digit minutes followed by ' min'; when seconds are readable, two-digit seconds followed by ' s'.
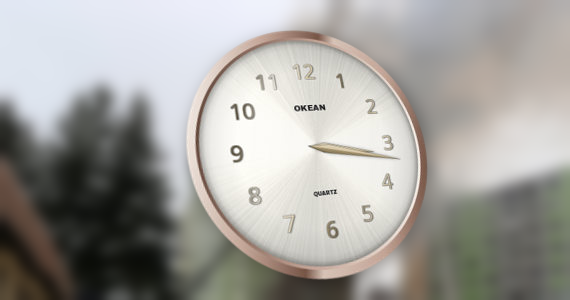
3 h 17 min
